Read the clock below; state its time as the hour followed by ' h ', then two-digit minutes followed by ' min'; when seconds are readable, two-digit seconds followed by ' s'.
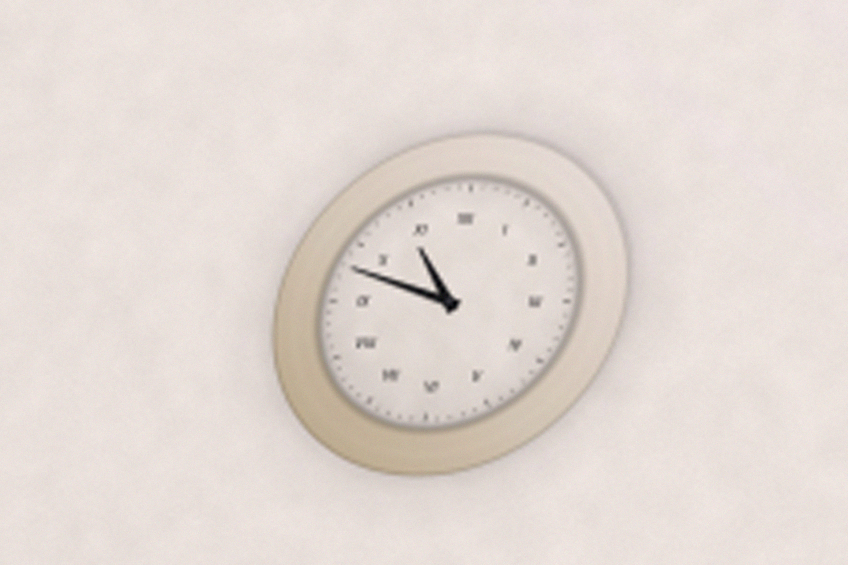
10 h 48 min
